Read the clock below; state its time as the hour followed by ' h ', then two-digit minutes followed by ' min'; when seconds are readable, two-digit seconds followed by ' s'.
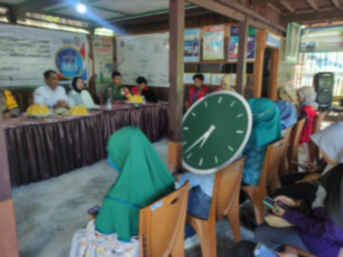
6 h 37 min
